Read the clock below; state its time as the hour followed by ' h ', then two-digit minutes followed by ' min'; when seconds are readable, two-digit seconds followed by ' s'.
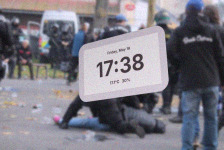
17 h 38 min
